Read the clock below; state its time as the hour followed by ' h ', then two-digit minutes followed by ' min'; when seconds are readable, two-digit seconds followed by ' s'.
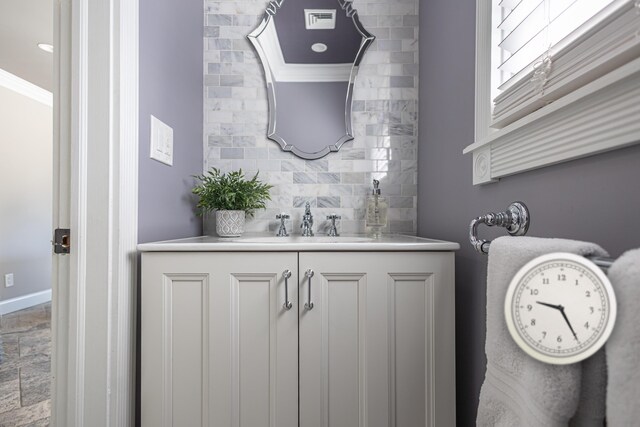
9 h 25 min
